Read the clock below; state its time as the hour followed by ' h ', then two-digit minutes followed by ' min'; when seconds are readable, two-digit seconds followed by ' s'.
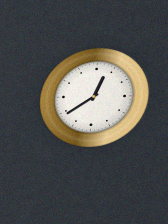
12 h 39 min
